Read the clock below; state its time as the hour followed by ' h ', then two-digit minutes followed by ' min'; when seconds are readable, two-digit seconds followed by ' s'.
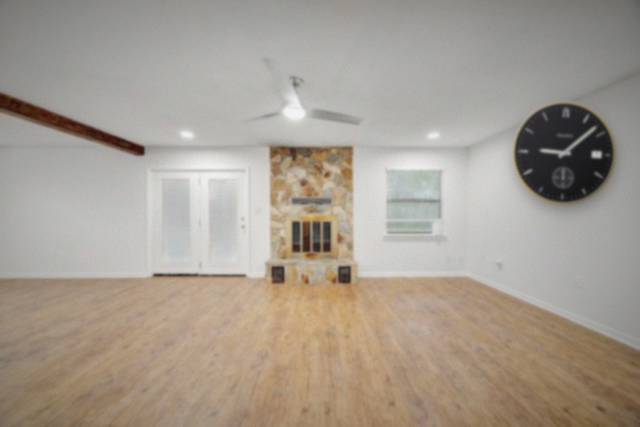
9 h 08 min
